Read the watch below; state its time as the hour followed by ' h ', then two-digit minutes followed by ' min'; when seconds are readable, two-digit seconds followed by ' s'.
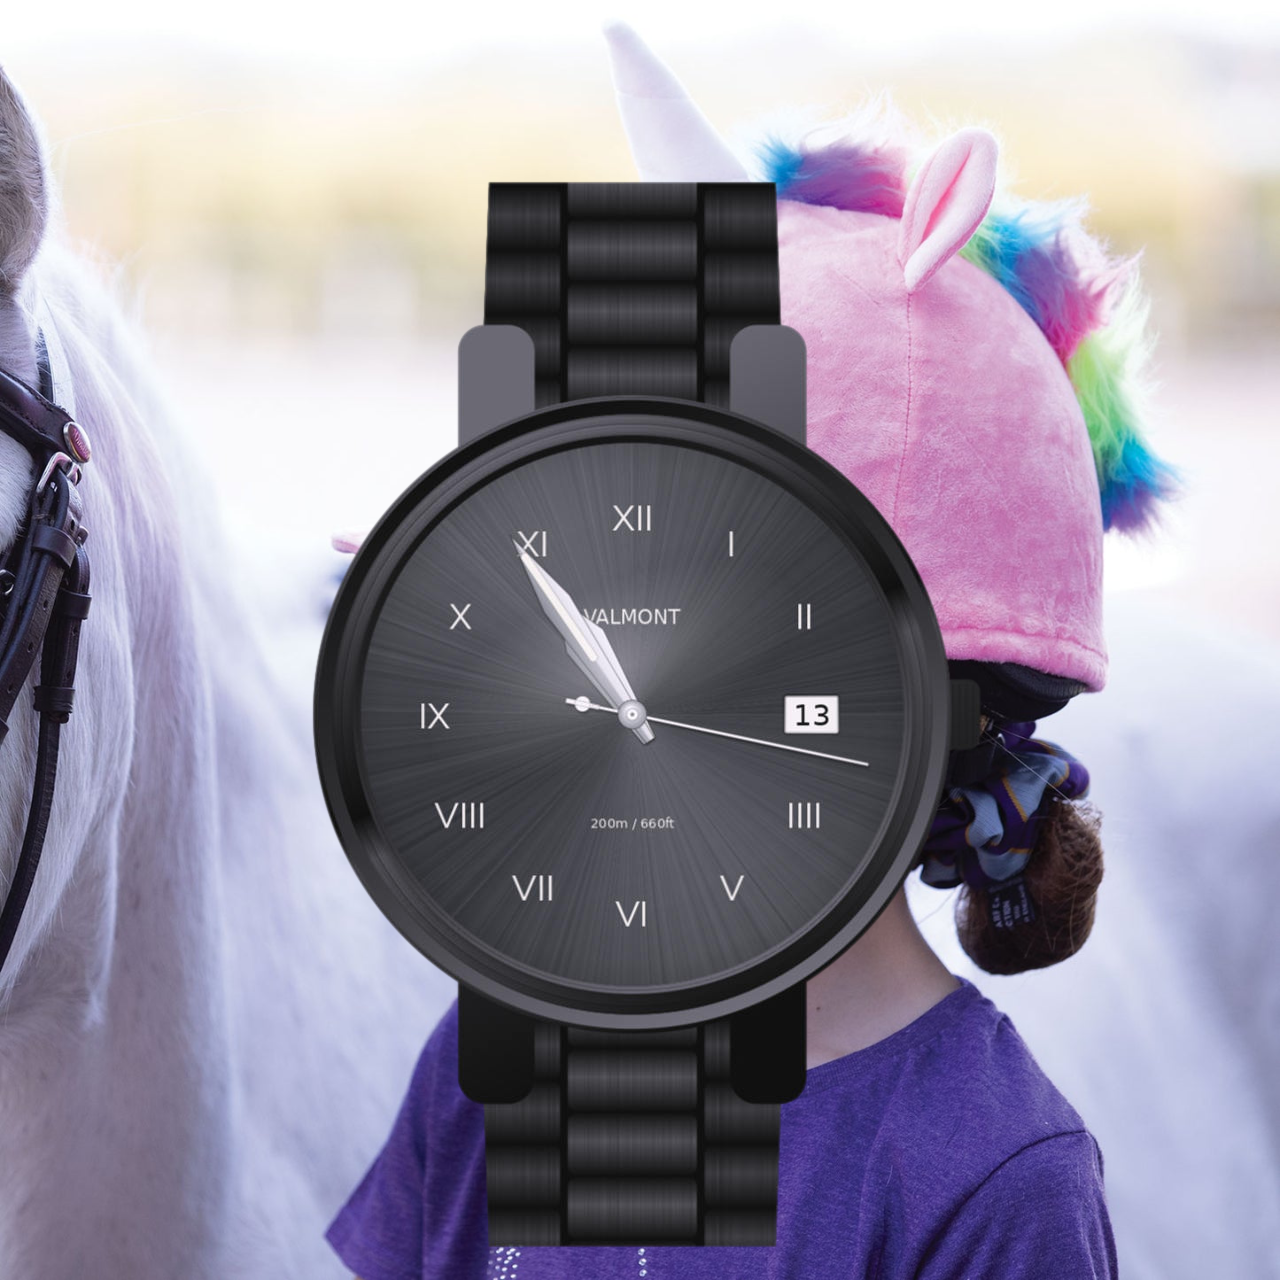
10 h 54 min 17 s
